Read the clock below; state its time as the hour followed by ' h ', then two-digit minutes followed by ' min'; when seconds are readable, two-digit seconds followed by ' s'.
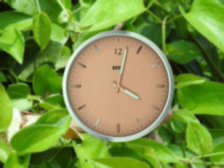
4 h 02 min
